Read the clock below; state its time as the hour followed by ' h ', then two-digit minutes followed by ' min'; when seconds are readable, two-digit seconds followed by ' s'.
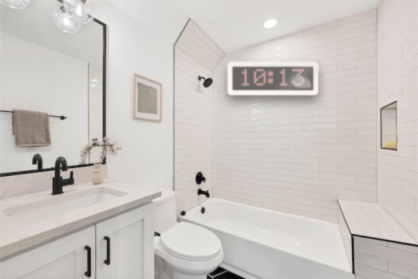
10 h 13 min
